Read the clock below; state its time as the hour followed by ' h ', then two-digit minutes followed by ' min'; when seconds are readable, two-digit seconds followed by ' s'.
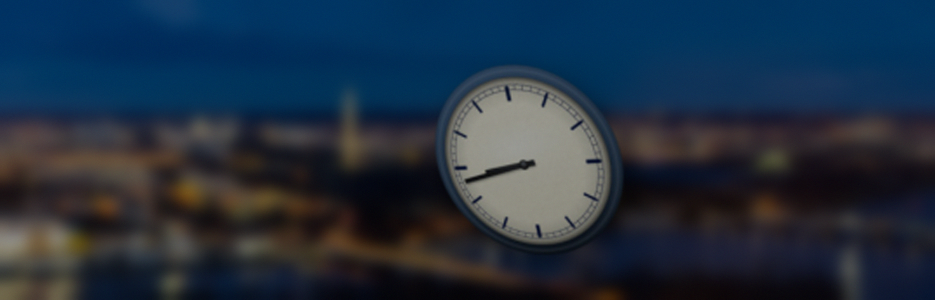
8 h 43 min
